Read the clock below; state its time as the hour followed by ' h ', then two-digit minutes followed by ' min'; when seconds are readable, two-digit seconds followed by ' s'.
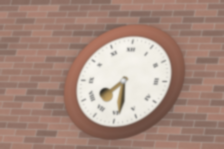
7 h 29 min
